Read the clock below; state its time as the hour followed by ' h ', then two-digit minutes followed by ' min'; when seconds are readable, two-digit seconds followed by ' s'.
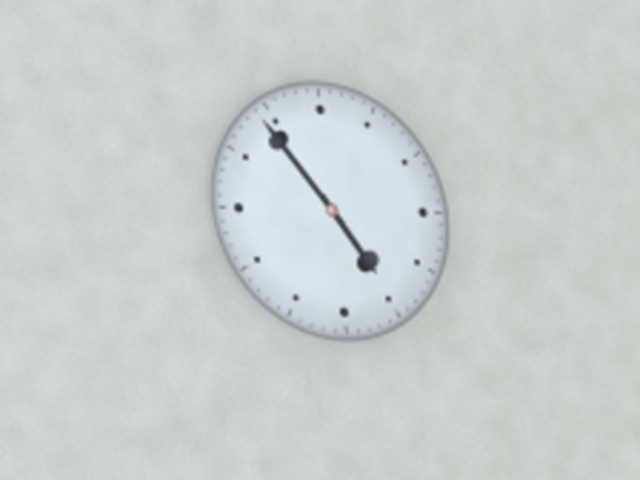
4 h 54 min
